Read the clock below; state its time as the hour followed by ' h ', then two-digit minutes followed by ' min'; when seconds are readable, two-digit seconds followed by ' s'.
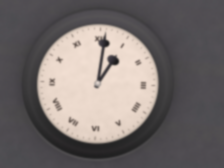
1 h 01 min
